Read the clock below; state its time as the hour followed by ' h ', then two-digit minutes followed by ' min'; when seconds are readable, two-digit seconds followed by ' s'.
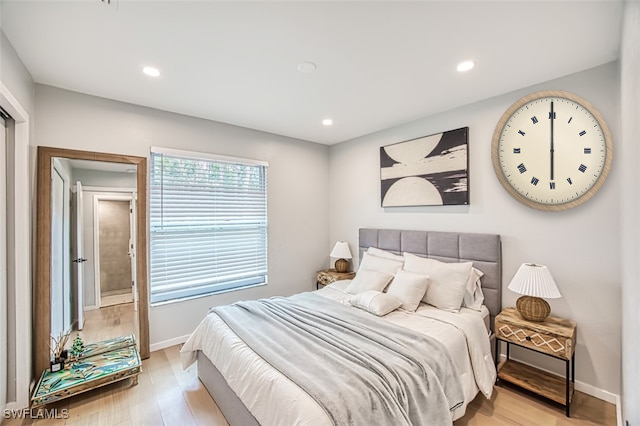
6 h 00 min
